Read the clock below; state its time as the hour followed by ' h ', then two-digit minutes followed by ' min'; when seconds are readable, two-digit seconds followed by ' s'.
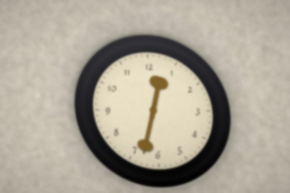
12 h 33 min
